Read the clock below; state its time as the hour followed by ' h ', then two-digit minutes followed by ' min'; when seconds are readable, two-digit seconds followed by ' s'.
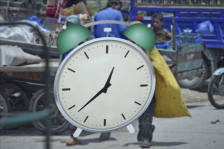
12 h 38 min
